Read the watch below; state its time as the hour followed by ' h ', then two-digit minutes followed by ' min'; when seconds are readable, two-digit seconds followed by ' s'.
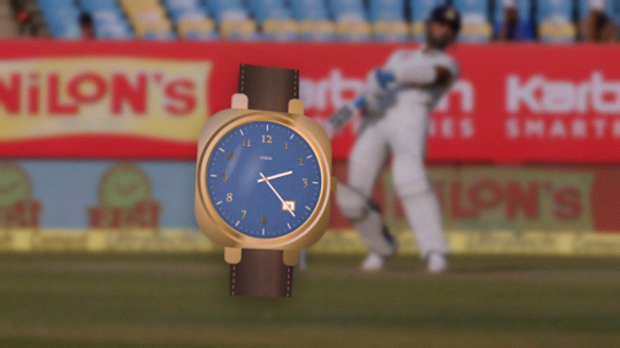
2 h 23 min
